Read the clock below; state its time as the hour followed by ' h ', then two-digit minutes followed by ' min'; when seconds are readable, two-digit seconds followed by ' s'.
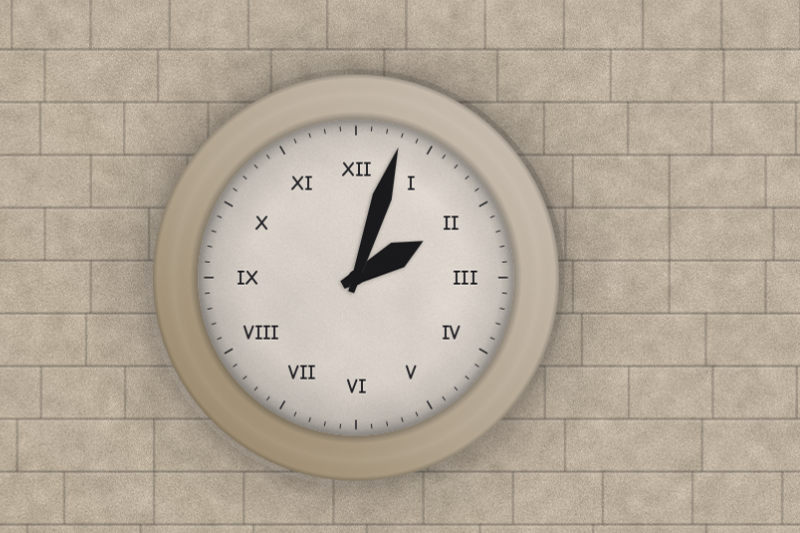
2 h 03 min
